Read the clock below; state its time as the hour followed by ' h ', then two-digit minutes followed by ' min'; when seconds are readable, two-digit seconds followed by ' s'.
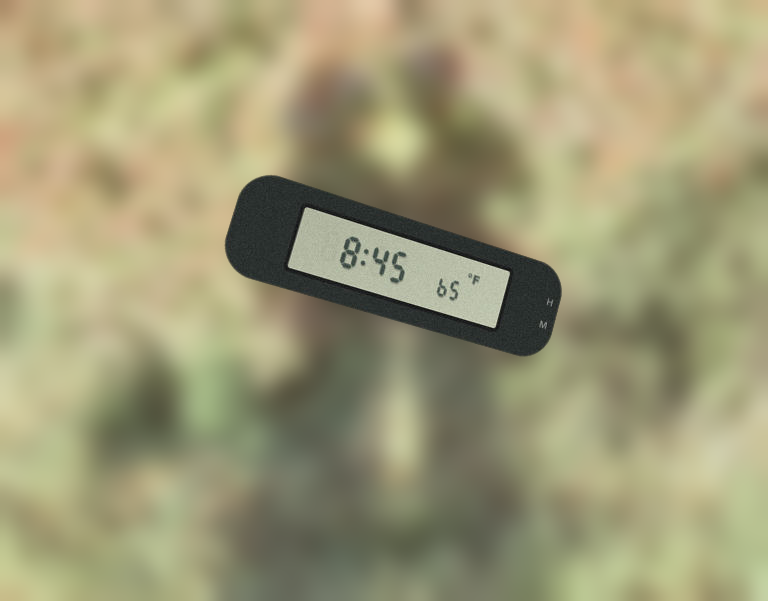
8 h 45 min
